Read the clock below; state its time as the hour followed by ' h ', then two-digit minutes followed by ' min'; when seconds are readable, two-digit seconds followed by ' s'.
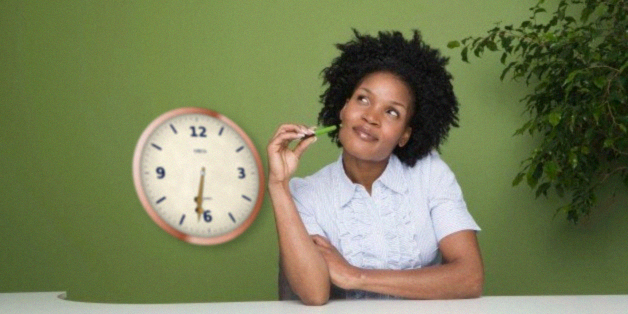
6 h 32 min
